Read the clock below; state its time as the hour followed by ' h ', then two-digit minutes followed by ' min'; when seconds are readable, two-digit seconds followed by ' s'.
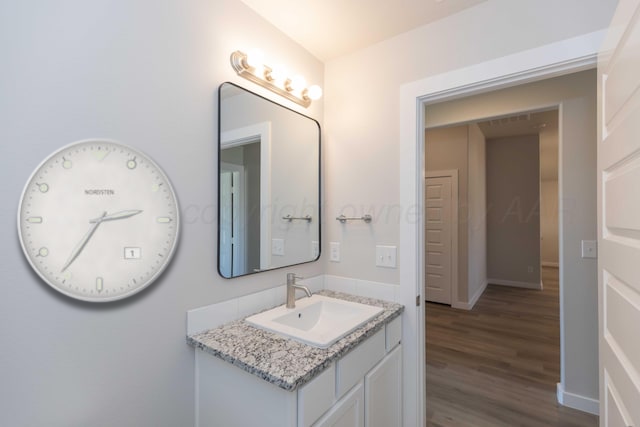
2 h 36 min
